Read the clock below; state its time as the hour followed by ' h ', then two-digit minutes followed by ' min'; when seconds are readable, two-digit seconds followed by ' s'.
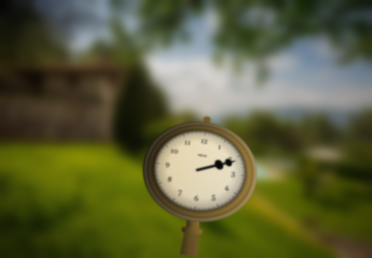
2 h 11 min
